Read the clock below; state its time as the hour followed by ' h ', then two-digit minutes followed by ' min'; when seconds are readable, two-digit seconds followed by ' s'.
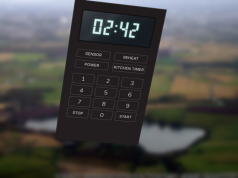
2 h 42 min
